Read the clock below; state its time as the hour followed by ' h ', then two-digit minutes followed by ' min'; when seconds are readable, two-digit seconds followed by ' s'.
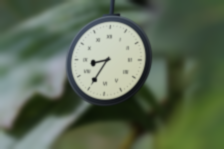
8 h 35 min
